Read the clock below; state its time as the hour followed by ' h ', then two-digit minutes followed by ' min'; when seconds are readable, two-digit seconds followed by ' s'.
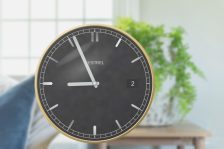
8 h 56 min
